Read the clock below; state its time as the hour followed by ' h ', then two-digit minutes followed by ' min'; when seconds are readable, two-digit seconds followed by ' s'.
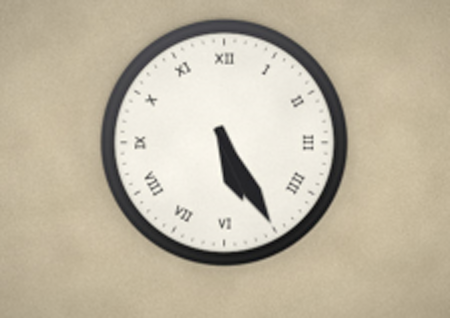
5 h 25 min
